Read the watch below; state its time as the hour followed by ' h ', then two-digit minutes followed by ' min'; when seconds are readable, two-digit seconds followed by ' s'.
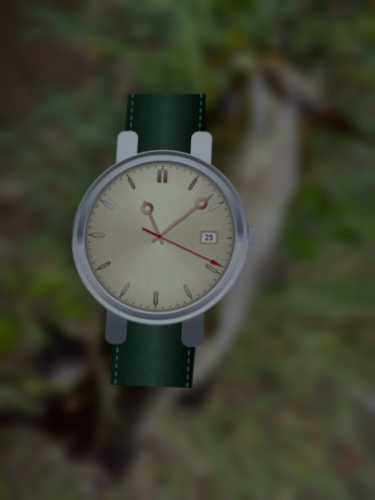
11 h 08 min 19 s
